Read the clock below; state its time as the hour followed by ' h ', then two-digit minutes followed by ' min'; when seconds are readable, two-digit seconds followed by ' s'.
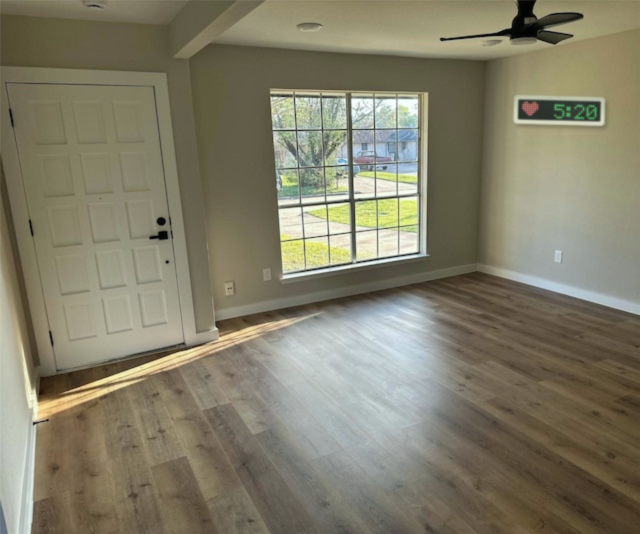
5 h 20 min
